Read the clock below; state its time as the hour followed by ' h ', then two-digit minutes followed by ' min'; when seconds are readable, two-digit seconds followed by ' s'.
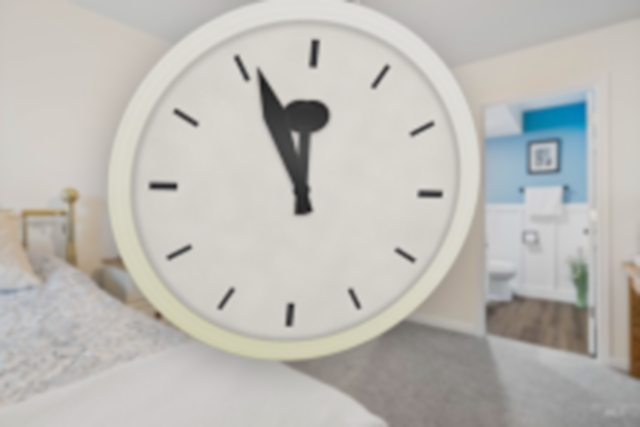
11 h 56 min
